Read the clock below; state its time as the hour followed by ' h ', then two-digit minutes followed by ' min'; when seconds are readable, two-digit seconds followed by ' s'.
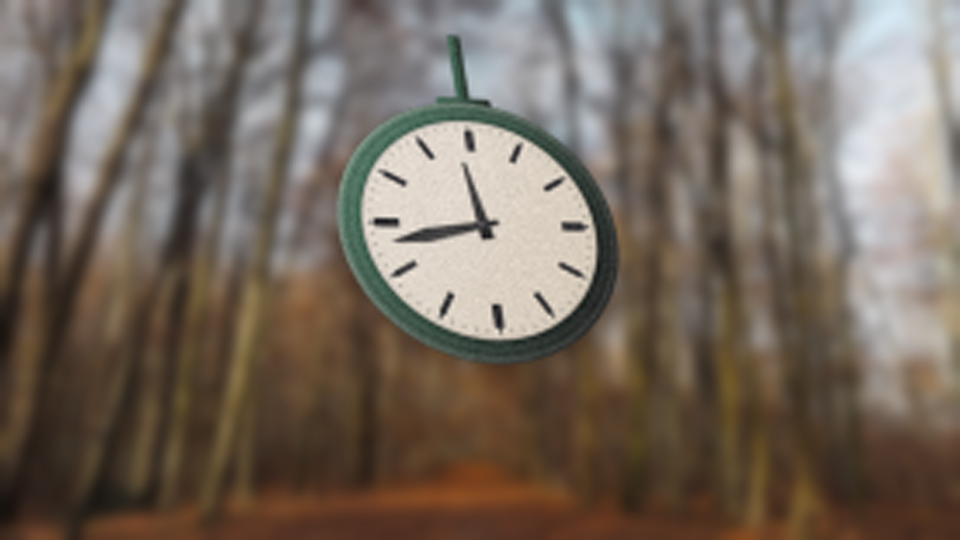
11 h 43 min
